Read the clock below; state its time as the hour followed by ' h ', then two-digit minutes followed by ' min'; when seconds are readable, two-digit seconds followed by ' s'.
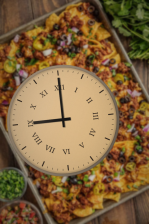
9 h 00 min
